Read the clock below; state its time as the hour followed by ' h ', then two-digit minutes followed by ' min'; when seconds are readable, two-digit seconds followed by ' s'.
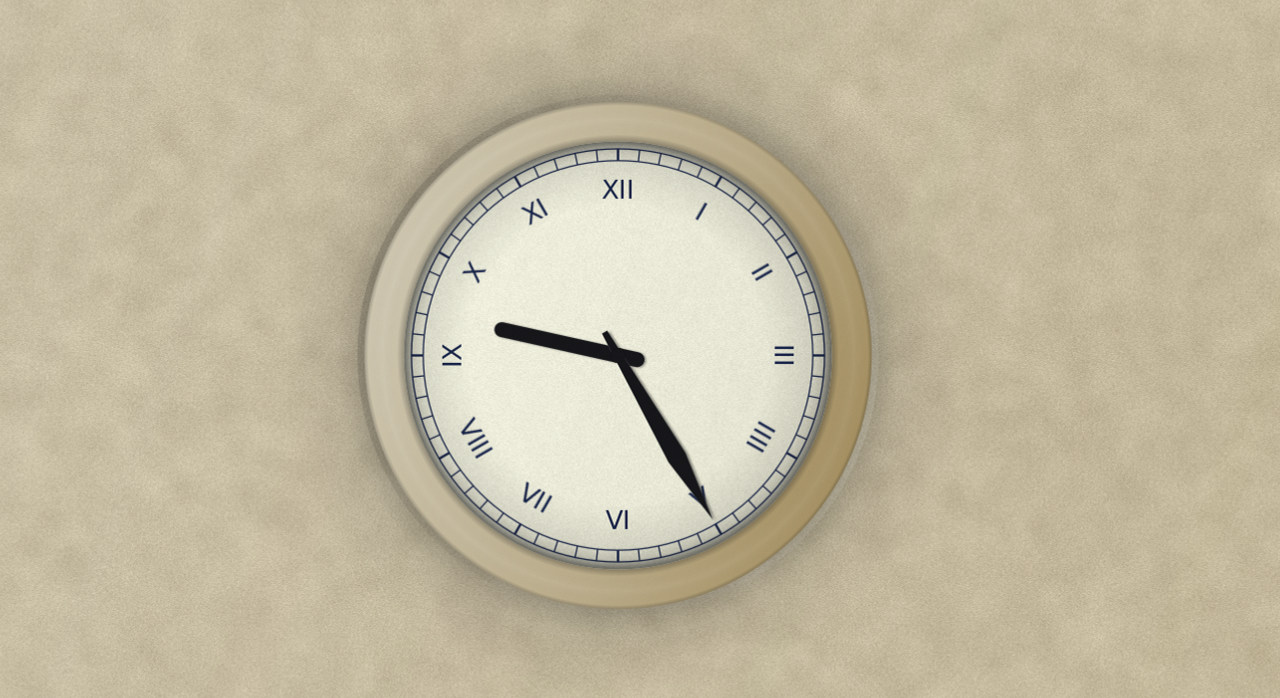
9 h 25 min
